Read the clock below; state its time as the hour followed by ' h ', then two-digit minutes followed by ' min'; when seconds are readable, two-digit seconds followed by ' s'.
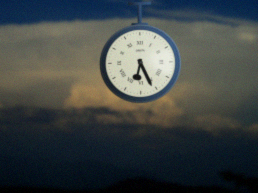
6 h 26 min
